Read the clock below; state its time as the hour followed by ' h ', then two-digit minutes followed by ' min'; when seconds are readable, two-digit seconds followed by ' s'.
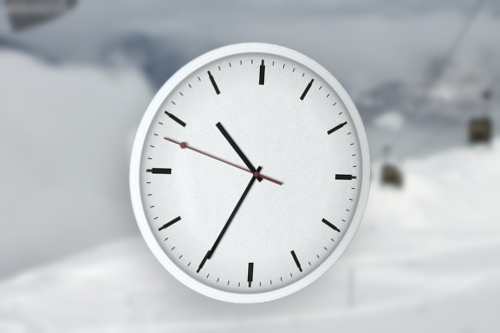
10 h 34 min 48 s
